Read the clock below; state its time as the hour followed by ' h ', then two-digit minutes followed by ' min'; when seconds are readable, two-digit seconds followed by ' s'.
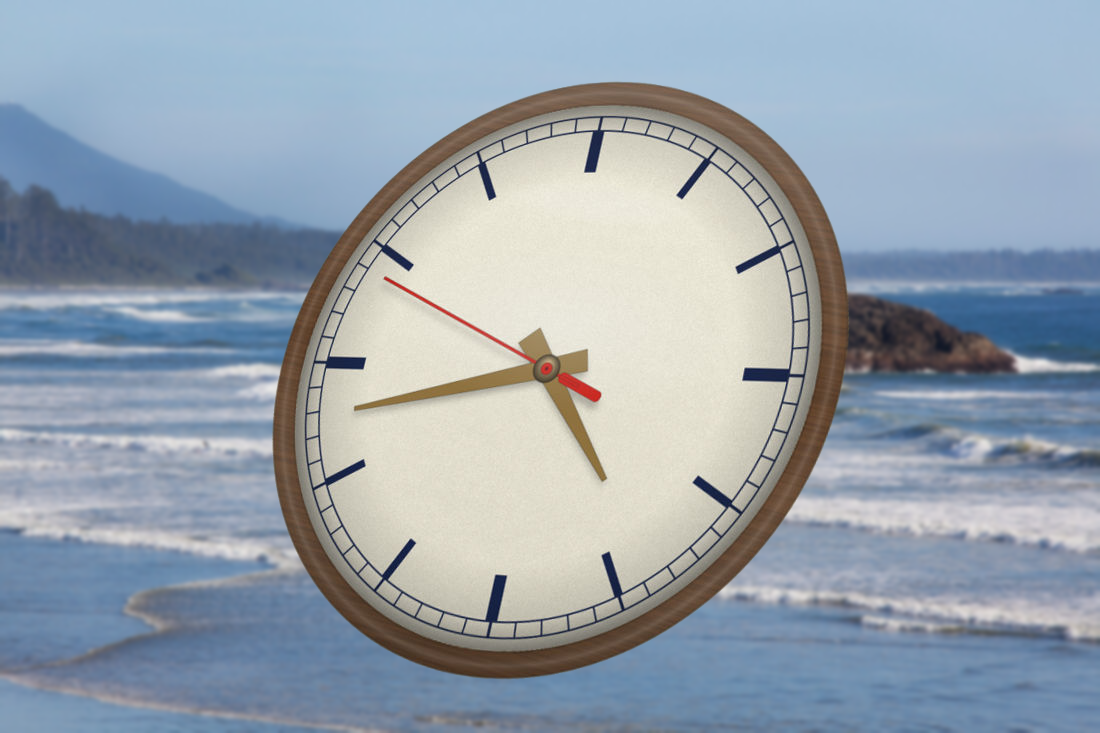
4 h 42 min 49 s
